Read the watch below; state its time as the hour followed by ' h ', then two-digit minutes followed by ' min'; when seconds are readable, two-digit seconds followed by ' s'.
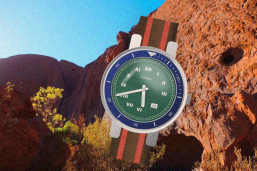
5 h 41 min
